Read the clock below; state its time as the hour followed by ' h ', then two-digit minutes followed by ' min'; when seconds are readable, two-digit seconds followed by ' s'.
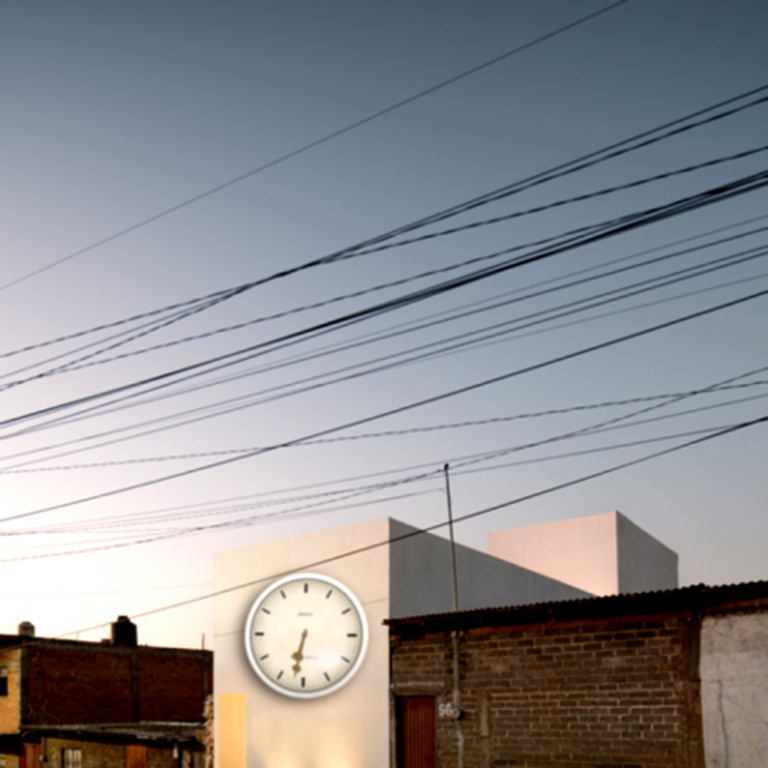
6 h 32 min
